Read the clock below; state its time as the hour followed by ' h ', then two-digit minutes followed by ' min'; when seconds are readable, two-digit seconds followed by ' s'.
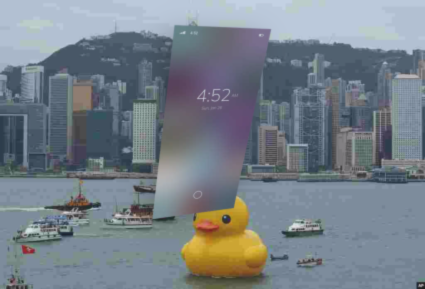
4 h 52 min
